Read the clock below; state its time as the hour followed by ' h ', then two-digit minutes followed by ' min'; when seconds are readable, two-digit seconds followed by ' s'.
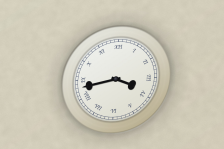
3 h 43 min
